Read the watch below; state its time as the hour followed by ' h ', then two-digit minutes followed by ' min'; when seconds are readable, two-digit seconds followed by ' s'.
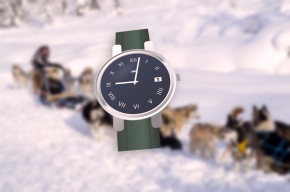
9 h 02 min
